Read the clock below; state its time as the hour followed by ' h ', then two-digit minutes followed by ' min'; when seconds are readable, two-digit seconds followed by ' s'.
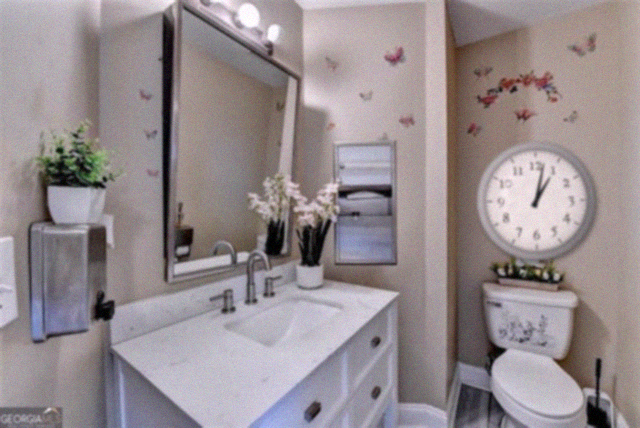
1 h 02 min
